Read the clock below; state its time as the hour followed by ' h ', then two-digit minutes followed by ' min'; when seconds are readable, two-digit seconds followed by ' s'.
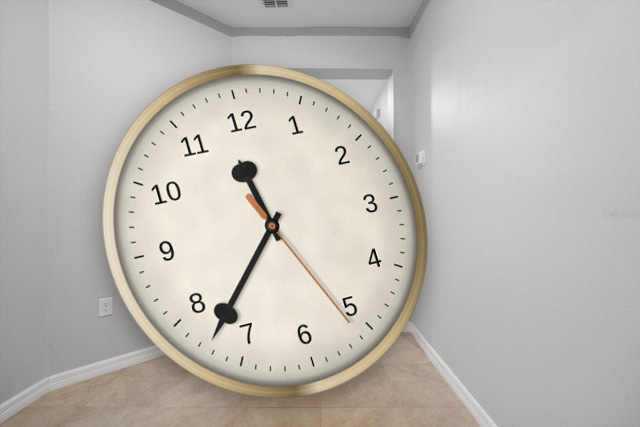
11 h 37 min 26 s
